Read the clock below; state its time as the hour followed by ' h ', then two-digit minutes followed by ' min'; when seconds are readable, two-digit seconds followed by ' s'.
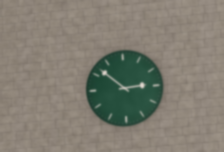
2 h 52 min
